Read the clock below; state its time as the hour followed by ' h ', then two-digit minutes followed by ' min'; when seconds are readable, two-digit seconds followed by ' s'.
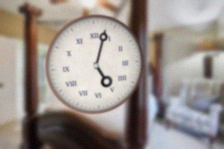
5 h 03 min
